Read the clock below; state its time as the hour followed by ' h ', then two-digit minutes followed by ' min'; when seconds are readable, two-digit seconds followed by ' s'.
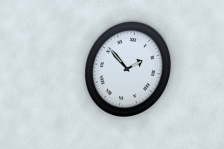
1 h 51 min
